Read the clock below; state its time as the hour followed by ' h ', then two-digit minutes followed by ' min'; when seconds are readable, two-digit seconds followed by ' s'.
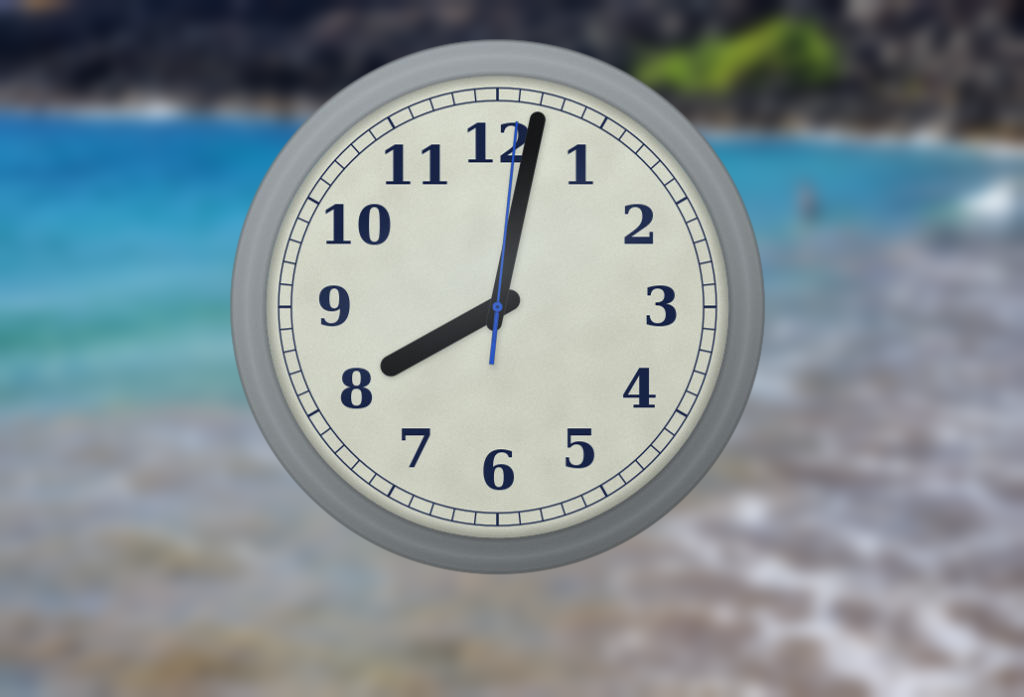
8 h 02 min 01 s
